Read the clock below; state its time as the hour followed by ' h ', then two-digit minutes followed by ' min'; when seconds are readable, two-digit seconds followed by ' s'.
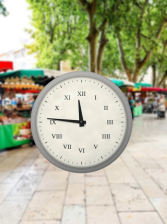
11 h 46 min
